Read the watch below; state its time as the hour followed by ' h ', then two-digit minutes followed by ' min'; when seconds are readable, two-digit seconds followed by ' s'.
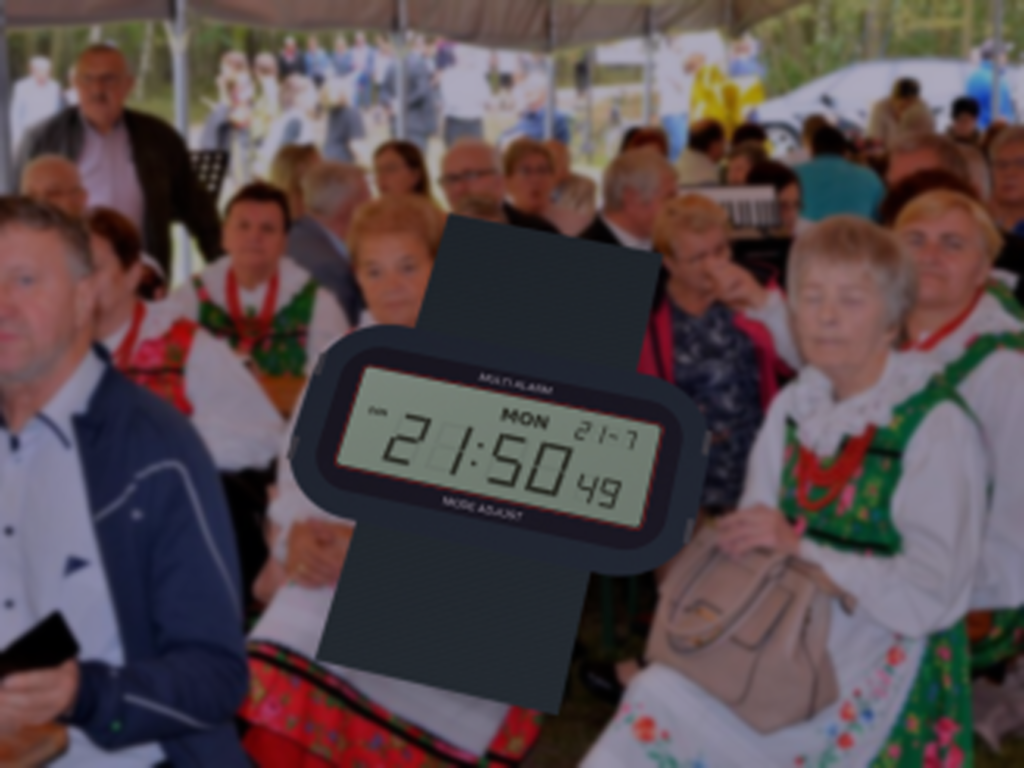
21 h 50 min 49 s
